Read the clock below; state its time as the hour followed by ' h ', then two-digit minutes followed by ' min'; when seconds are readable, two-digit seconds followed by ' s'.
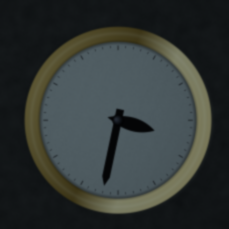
3 h 32 min
